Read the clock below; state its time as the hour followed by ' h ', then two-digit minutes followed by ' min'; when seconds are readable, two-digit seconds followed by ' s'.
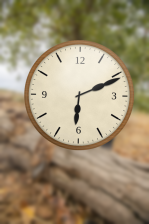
6 h 11 min
